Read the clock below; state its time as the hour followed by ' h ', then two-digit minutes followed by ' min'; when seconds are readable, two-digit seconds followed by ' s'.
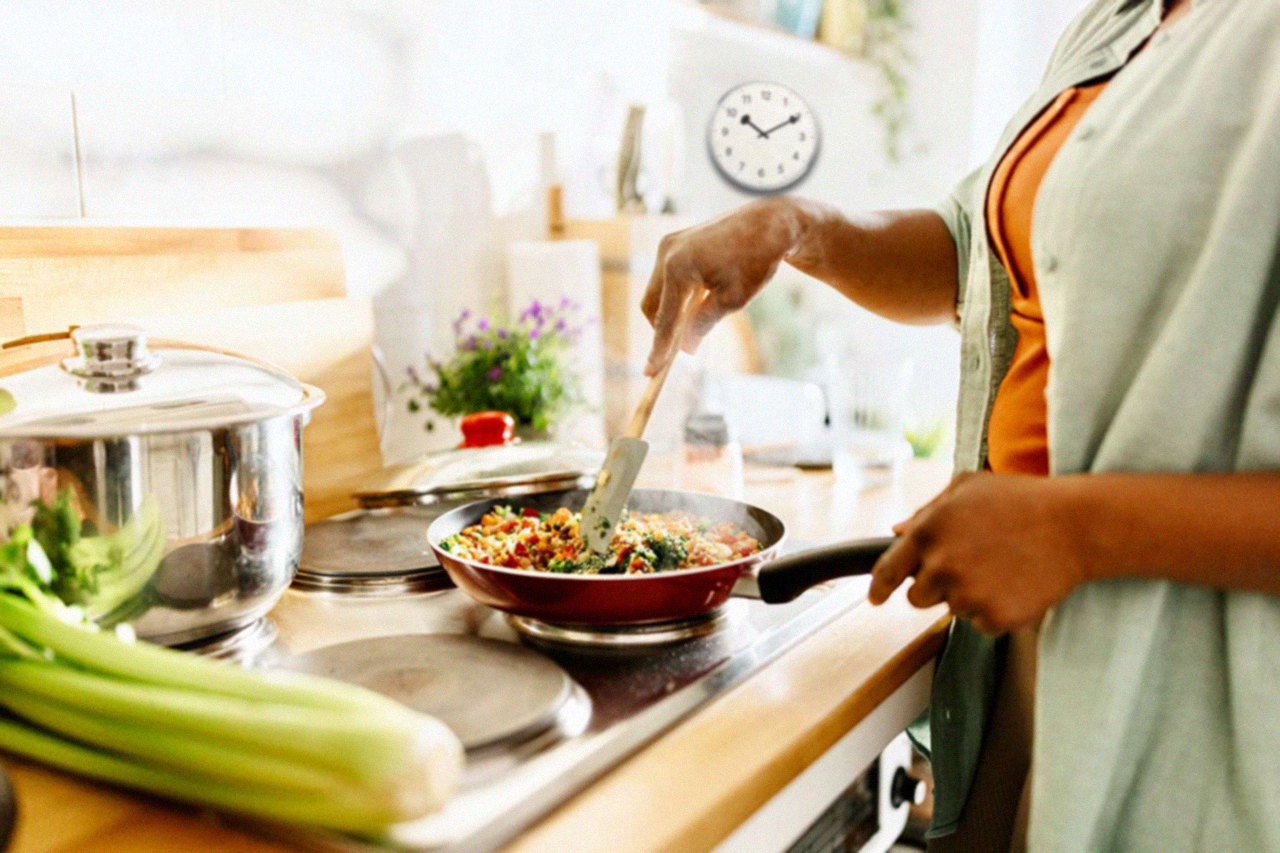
10 h 10 min
